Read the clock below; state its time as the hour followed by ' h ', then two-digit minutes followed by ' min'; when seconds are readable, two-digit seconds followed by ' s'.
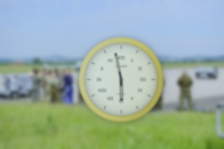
5 h 58 min
